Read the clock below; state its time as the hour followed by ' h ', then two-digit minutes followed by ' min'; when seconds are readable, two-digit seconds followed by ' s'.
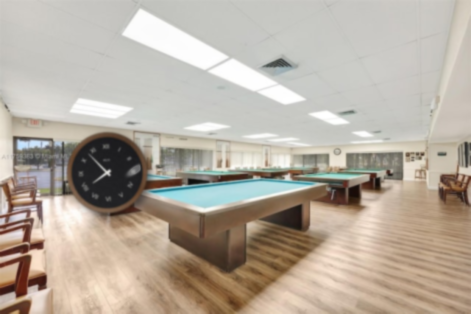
7 h 53 min
